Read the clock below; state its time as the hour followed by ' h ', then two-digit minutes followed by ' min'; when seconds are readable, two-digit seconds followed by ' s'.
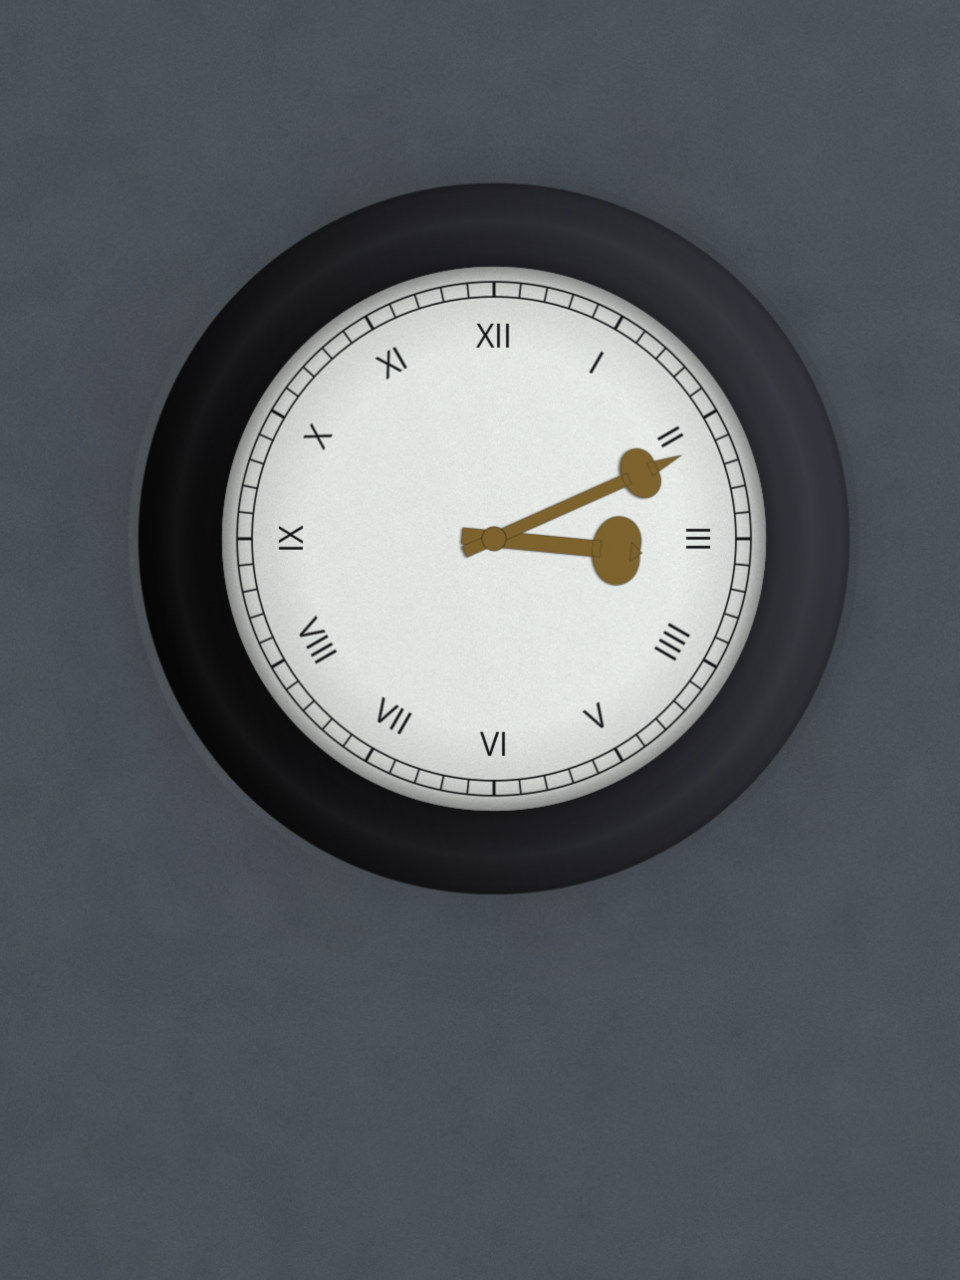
3 h 11 min
